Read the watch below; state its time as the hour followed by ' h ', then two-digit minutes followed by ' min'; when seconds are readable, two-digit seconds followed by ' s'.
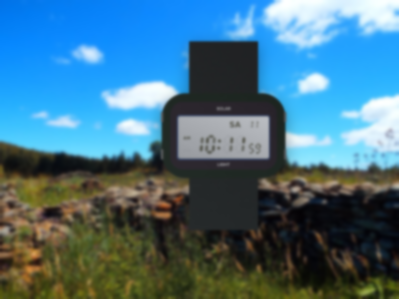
10 h 11 min
